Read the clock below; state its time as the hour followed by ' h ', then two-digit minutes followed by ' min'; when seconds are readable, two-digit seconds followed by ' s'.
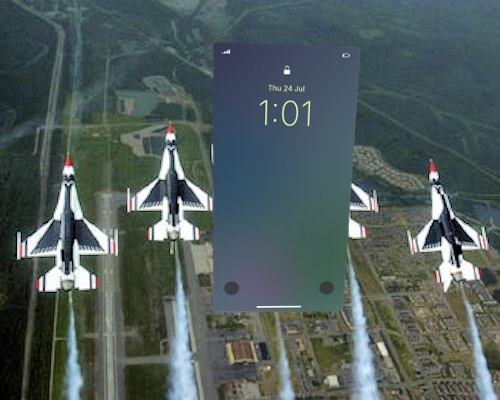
1 h 01 min
